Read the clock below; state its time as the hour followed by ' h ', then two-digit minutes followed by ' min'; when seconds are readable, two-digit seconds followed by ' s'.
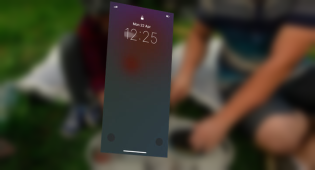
12 h 25 min
